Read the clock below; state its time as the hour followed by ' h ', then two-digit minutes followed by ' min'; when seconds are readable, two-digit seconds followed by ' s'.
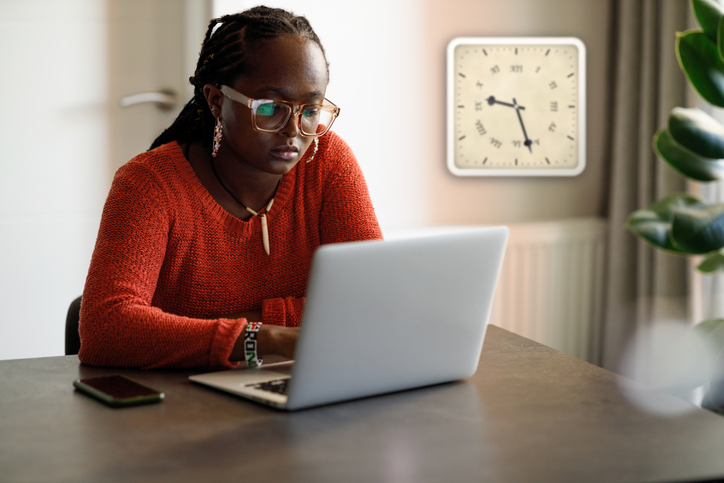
9 h 27 min
